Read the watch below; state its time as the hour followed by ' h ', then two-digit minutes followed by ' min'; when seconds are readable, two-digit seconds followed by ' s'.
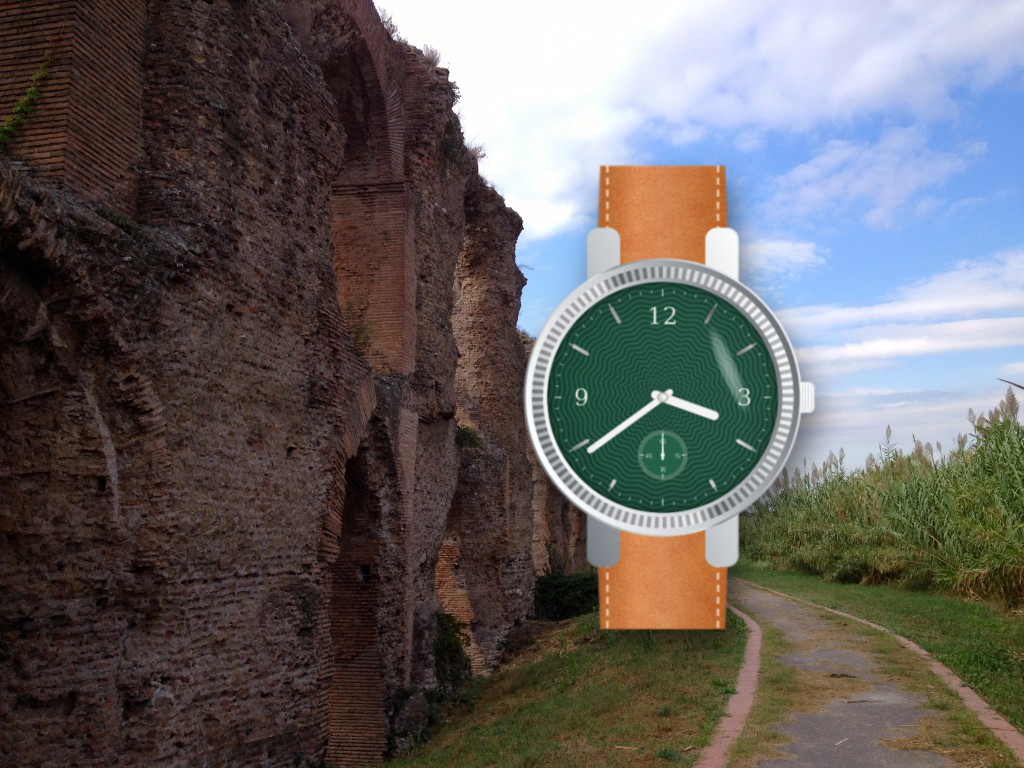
3 h 39 min
